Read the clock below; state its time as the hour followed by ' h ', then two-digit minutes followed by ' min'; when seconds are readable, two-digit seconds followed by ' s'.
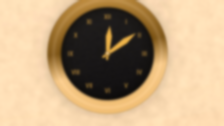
12 h 09 min
